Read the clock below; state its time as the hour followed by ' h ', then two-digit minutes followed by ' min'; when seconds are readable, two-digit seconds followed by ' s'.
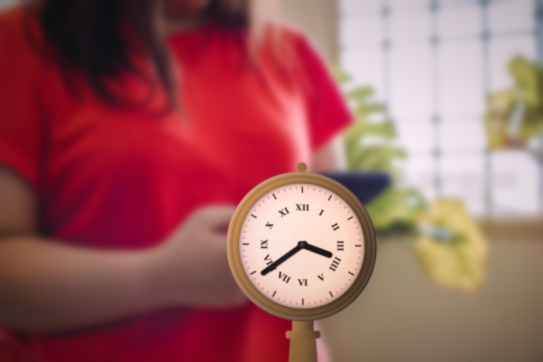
3 h 39 min
